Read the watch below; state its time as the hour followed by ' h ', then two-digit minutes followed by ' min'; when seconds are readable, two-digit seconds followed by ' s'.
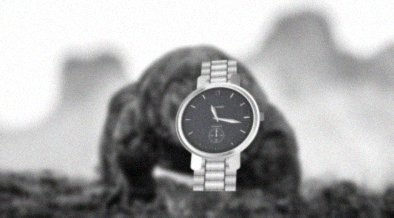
11 h 17 min
